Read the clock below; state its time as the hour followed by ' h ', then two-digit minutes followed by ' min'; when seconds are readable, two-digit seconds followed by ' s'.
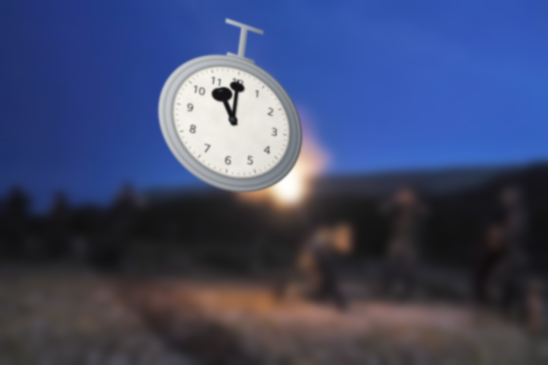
11 h 00 min
